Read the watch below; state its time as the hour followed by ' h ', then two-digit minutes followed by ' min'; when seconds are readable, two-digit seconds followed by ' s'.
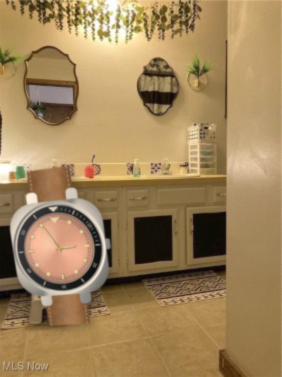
2 h 55 min
